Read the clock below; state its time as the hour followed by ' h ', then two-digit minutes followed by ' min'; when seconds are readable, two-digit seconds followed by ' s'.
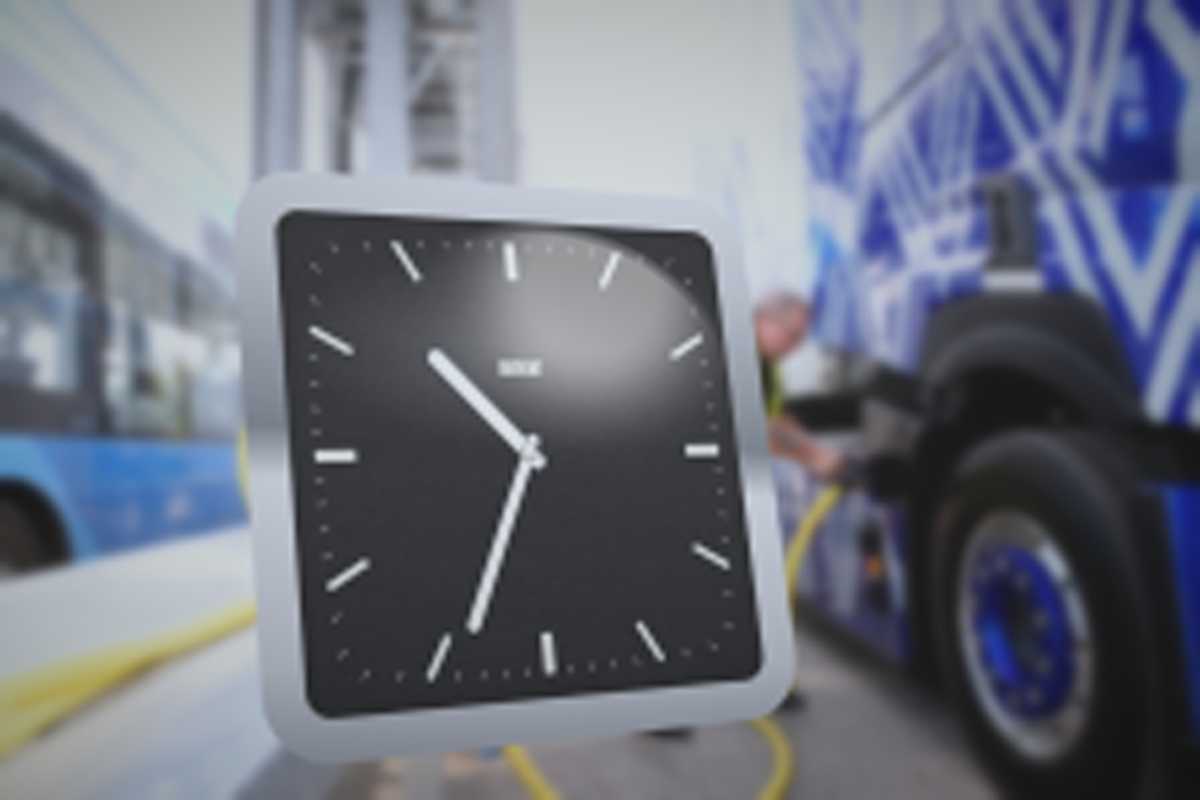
10 h 34 min
